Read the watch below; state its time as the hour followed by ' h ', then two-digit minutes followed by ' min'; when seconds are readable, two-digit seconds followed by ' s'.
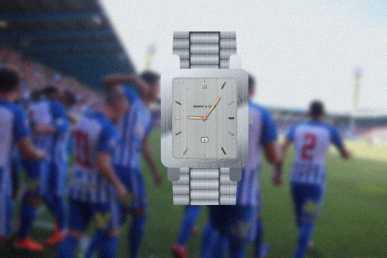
9 h 06 min
